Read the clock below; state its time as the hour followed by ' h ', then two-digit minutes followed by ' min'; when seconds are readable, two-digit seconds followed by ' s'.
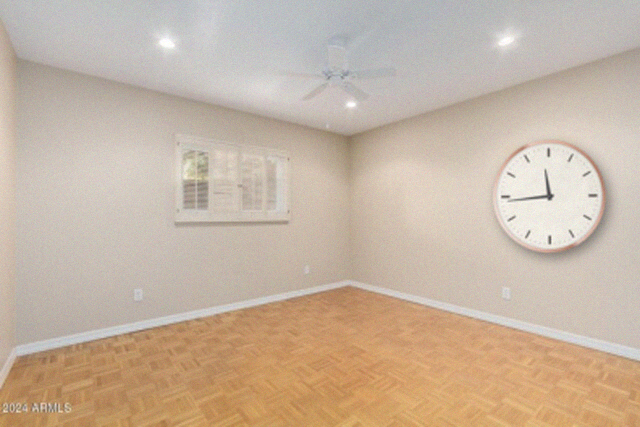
11 h 44 min
